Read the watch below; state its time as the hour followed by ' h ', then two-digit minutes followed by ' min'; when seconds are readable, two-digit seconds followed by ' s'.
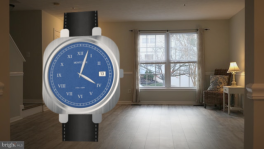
4 h 03 min
